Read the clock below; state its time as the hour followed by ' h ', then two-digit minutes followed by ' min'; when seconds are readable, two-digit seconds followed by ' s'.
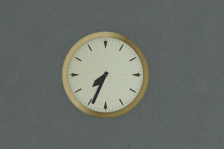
7 h 34 min
